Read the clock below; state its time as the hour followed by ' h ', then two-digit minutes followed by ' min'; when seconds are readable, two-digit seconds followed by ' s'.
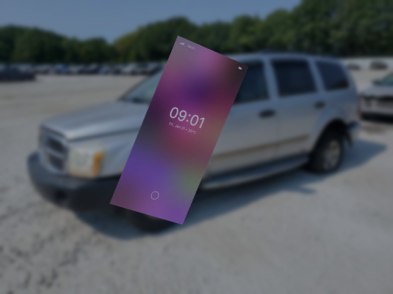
9 h 01 min
